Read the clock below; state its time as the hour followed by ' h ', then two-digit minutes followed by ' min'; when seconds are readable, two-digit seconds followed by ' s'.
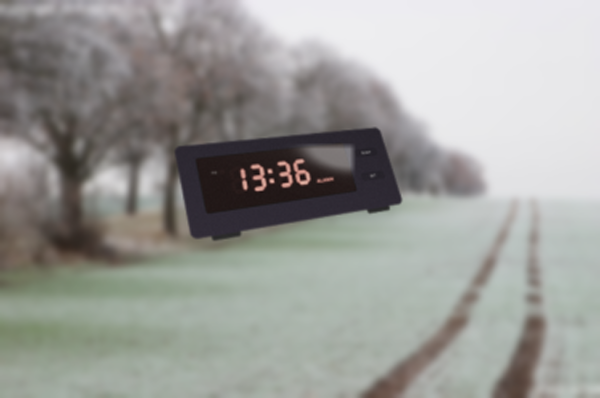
13 h 36 min
